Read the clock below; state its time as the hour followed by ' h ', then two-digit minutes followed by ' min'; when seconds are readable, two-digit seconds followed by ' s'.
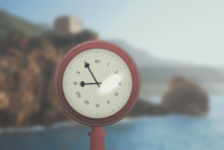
8 h 55 min
